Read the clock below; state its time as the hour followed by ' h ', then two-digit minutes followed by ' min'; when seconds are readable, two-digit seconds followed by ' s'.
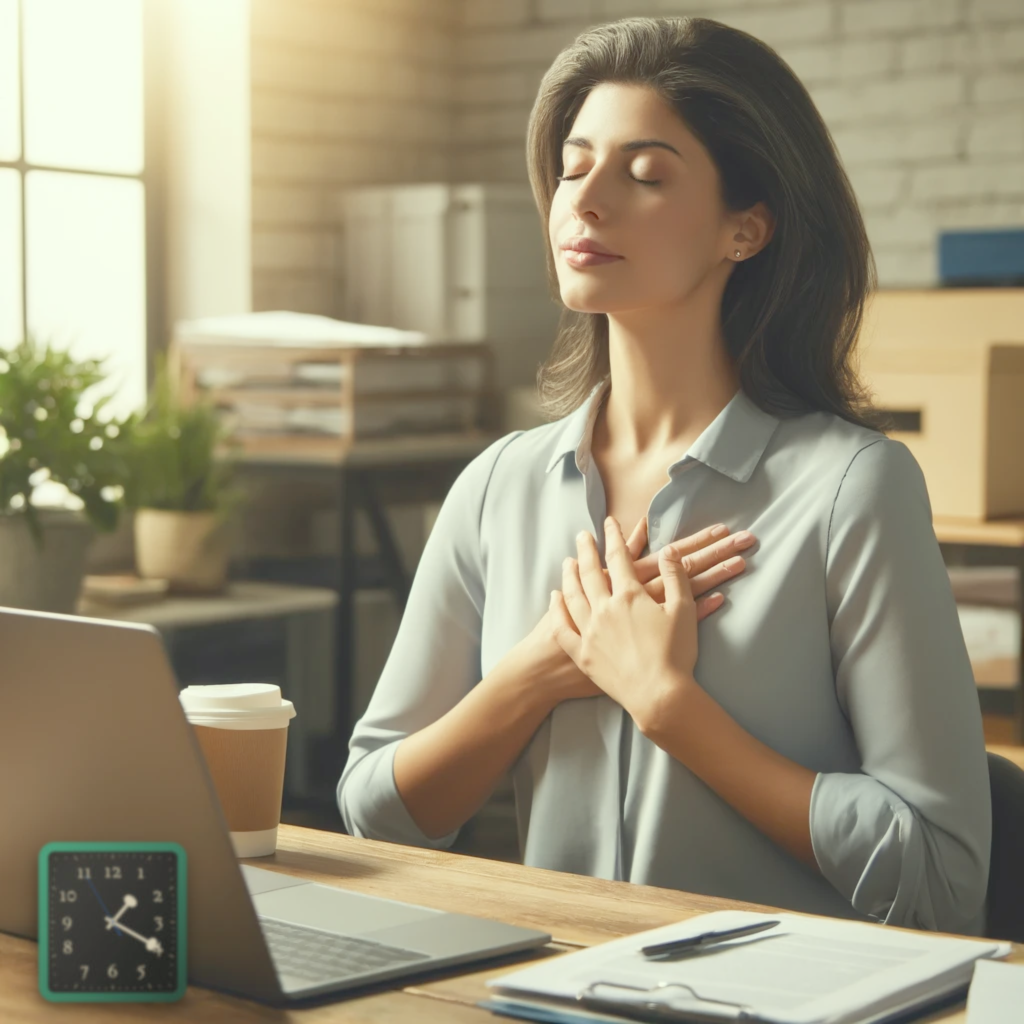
1 h 19 min 55 s
